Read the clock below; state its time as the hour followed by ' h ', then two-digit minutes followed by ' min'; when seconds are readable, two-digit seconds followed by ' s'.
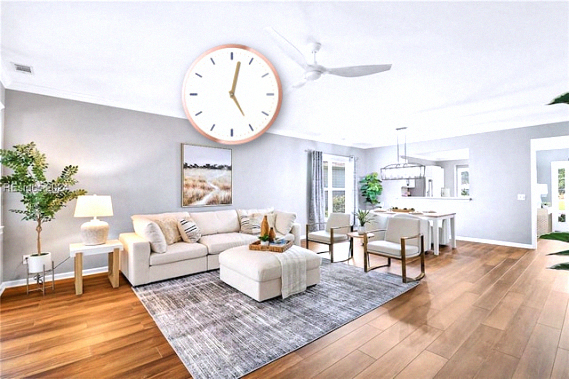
5 h 02 min
